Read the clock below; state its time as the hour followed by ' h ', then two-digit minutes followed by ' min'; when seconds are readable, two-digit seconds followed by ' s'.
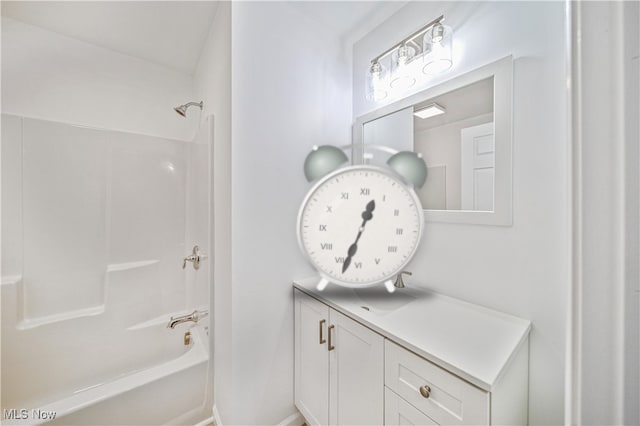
12 h 33 min
